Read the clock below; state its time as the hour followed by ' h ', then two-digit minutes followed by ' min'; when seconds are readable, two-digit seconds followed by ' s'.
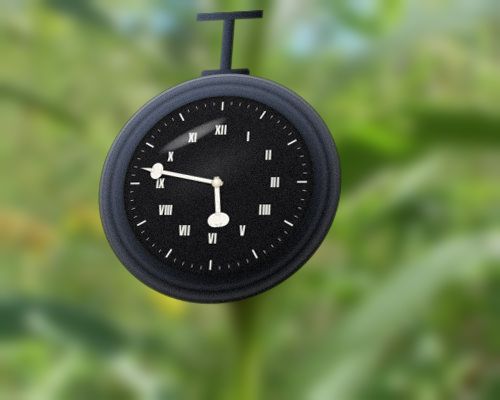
5 h 47 min
